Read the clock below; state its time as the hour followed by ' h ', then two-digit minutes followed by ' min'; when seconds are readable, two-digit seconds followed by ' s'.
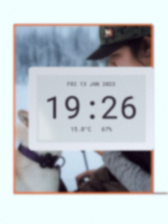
19 h 26 min
